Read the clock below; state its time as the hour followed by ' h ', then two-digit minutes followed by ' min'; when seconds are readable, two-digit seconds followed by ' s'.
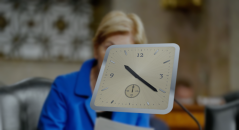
10 h 21 min
